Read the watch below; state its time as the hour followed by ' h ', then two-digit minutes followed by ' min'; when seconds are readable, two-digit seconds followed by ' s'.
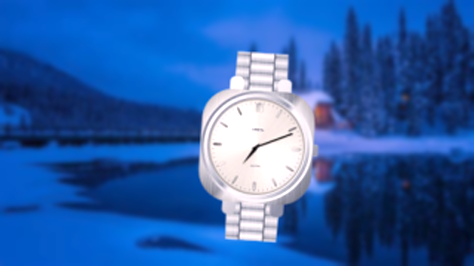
7 h 11 min
